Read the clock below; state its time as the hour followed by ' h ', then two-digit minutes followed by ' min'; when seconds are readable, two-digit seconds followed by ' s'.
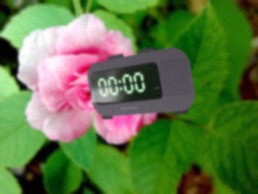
0 h 00 min
